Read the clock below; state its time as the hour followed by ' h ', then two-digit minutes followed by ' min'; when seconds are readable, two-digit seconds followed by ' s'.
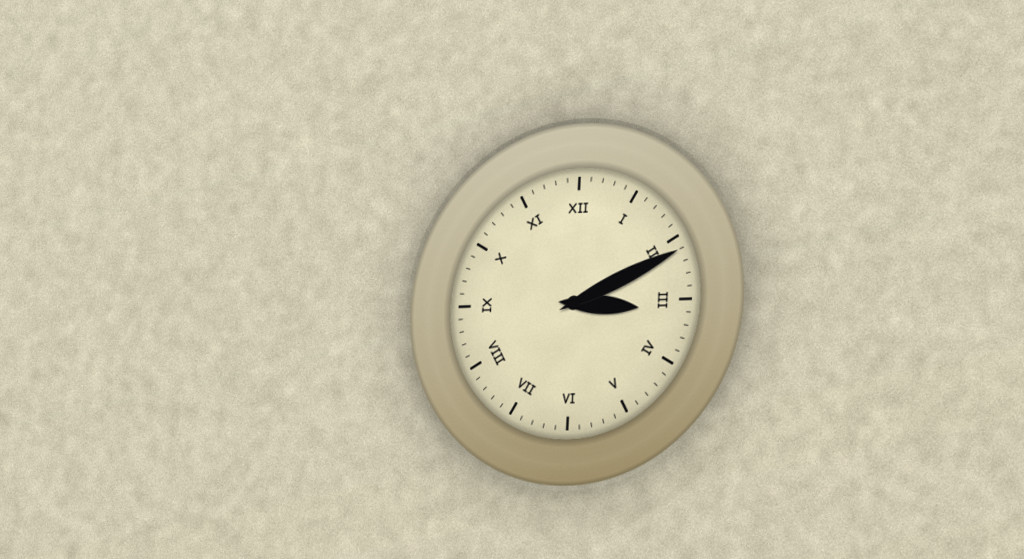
3 h 11 min
